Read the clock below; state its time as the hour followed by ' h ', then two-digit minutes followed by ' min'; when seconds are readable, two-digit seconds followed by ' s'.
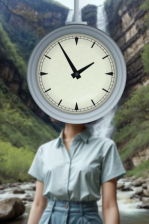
1 h 55 min
